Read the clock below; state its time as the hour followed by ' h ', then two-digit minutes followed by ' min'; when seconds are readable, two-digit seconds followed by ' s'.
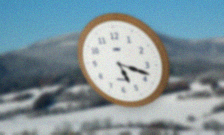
5 h 18 min
